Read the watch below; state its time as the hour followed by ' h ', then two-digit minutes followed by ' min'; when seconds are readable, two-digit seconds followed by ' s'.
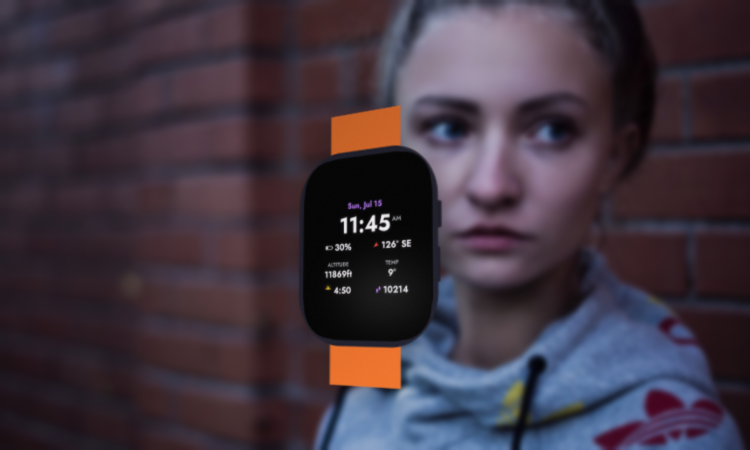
11 h 45 min
